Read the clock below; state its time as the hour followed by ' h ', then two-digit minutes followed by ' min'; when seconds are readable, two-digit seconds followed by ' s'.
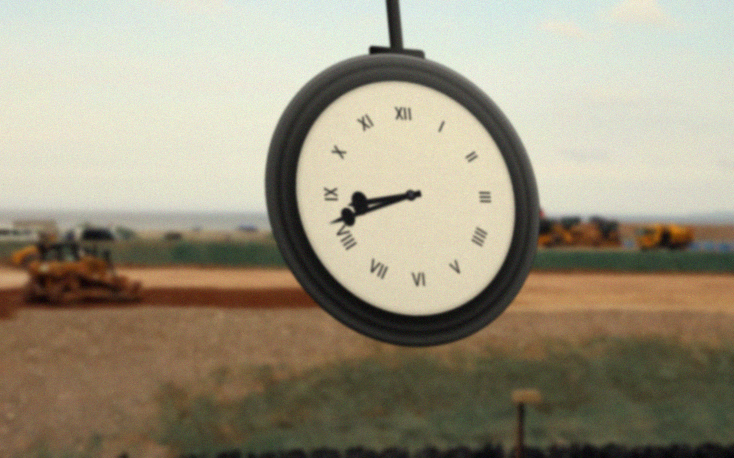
8 h 42 min
